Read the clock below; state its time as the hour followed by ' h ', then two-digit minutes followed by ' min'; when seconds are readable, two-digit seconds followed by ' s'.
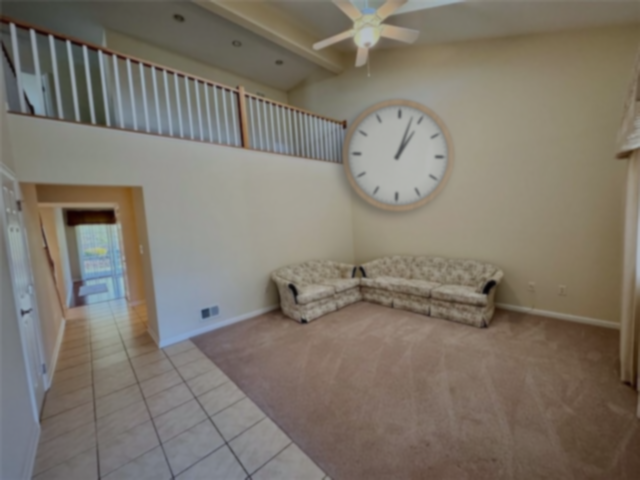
1 h 03 min
